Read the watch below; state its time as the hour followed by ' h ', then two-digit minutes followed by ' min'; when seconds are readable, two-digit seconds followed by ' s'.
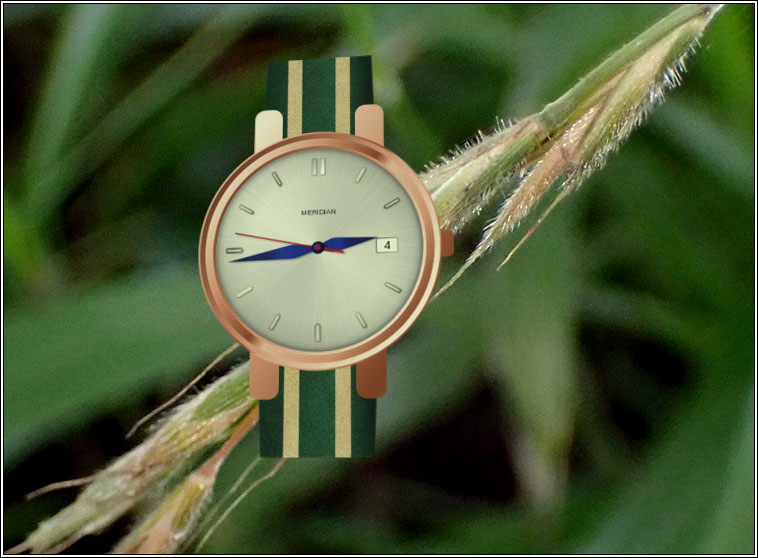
2 h 43 min 47 s
